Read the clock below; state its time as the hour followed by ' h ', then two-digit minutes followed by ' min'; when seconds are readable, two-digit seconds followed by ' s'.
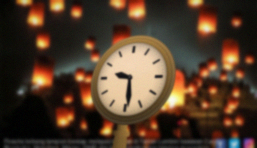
9 h 29 min
